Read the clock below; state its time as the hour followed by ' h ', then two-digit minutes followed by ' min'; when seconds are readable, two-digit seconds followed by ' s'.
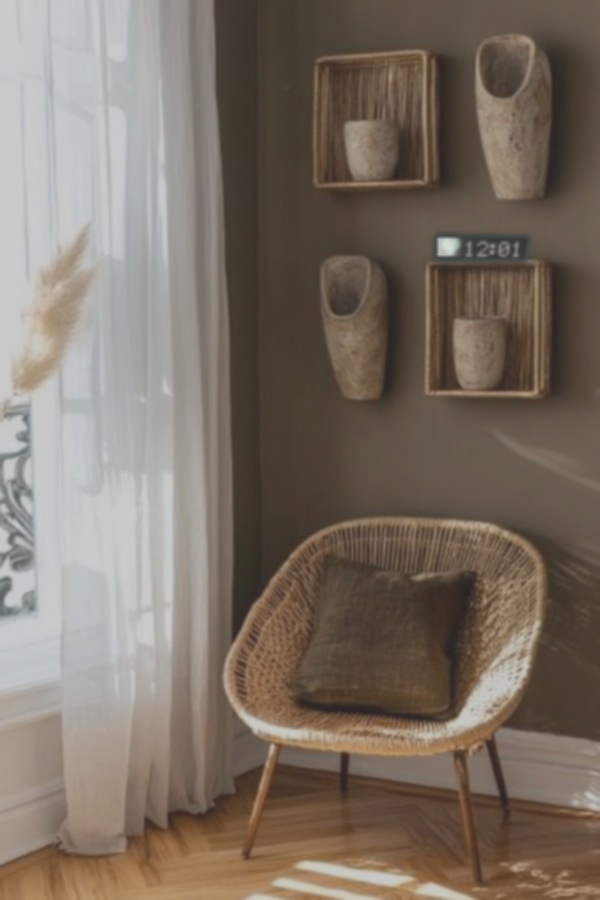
12 h 01 min
